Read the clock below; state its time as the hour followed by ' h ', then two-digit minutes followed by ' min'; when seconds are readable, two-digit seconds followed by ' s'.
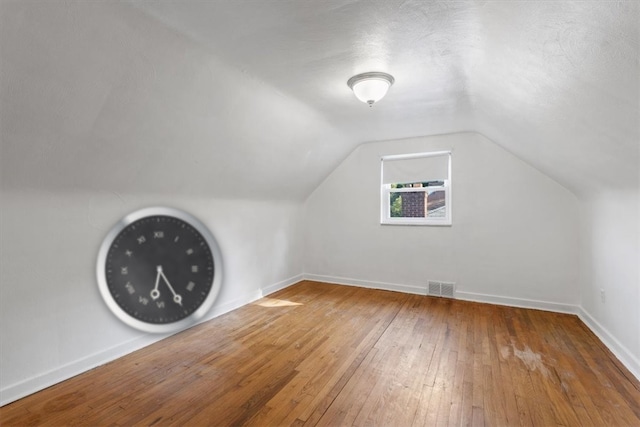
6 h 25 min
